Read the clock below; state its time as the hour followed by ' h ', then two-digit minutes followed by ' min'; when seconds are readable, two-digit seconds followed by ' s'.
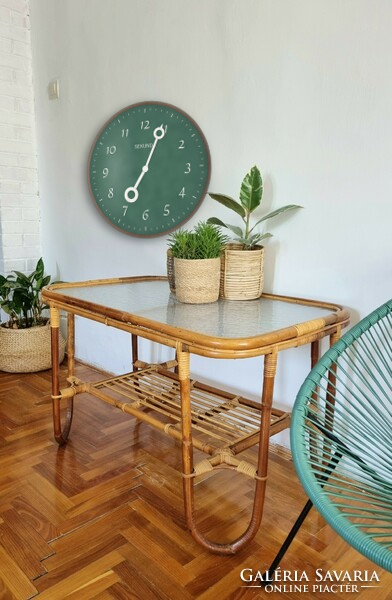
7 h 04 min
